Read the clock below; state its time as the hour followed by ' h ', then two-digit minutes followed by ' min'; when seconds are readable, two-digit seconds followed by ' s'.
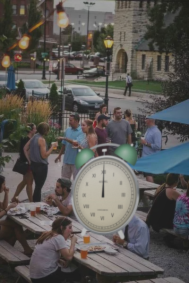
12 h 00 min
